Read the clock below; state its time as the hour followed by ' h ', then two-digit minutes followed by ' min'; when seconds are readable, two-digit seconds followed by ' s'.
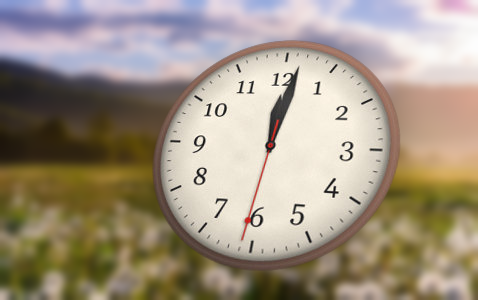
12 h 01 min 31 s
